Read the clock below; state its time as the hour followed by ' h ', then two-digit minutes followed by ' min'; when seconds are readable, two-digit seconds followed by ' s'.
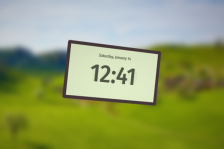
12 h 41 min
